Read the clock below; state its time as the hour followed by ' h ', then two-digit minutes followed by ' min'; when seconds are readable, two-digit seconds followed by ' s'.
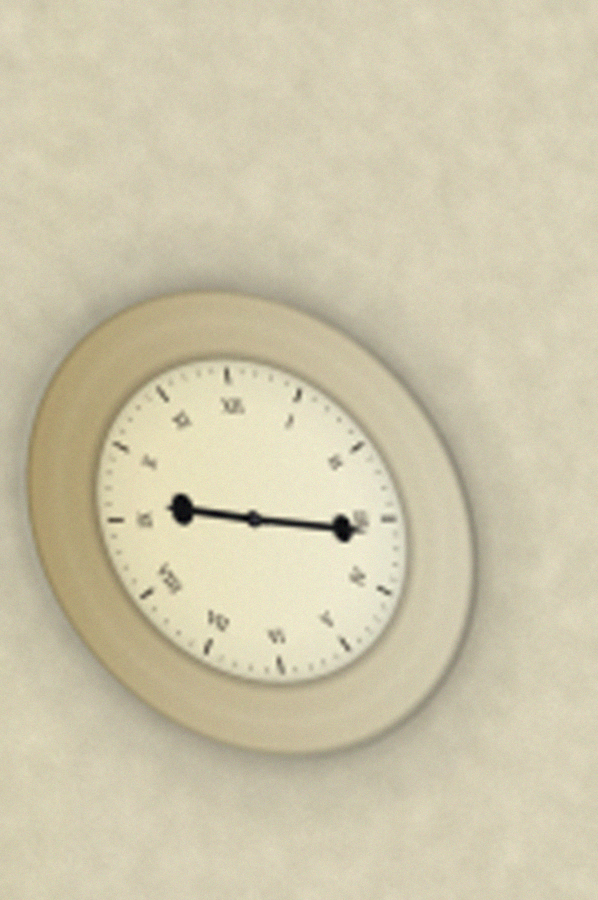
9 h 16 min
